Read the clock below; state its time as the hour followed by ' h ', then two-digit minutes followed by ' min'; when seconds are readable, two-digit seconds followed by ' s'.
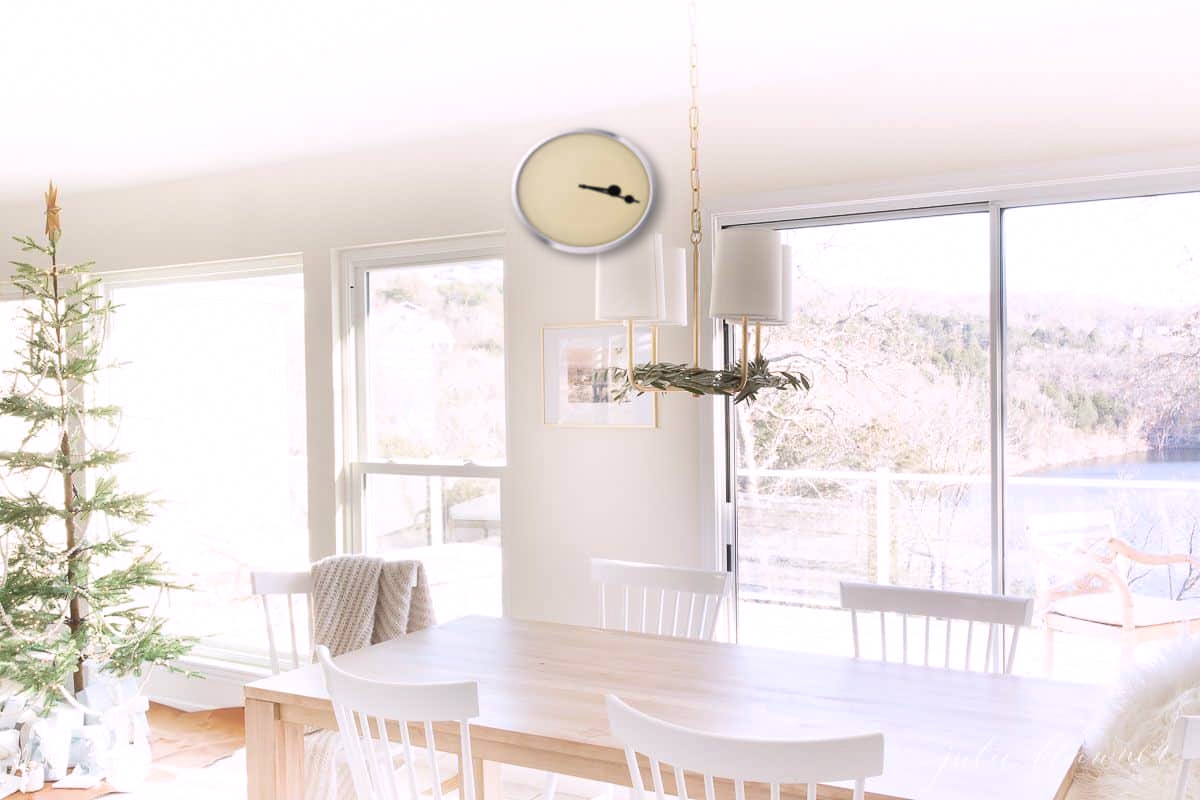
3 h 18 min
